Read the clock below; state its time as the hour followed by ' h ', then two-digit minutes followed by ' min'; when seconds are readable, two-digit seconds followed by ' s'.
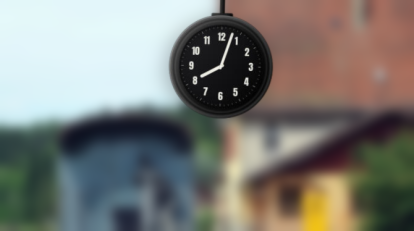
8 h 03 min
